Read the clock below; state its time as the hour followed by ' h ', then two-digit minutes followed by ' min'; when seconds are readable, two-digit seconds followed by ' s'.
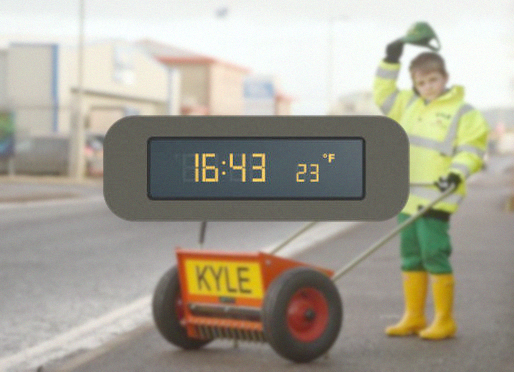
16 h 43 min
